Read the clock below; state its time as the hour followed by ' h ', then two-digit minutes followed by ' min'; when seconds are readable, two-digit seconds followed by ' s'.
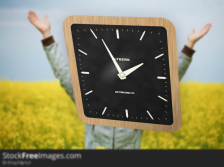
1 h 56 min
